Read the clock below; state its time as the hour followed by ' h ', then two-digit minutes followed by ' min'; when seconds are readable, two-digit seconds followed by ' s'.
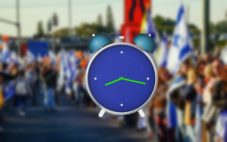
8 h 17 min
